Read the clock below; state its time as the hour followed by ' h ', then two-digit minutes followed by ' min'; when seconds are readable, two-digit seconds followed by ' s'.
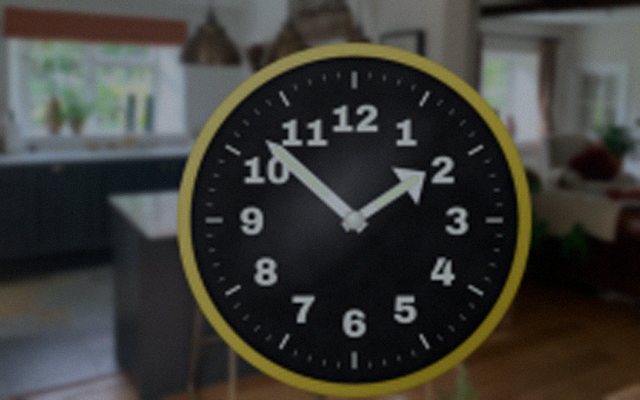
1 h 52 min
